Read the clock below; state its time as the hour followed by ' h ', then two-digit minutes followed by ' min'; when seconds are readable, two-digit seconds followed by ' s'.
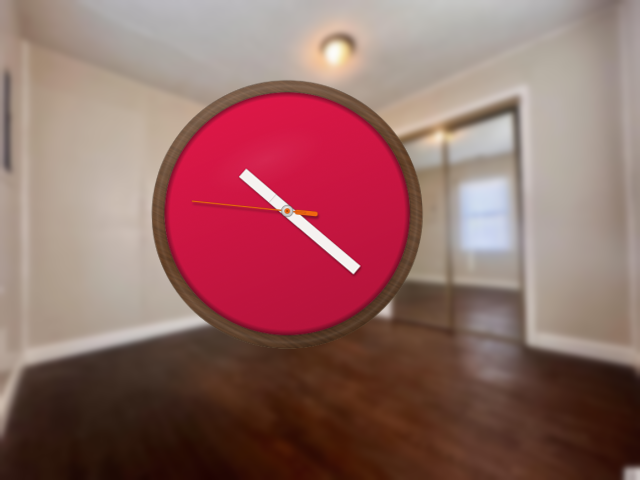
10 h 21 min 46 s
